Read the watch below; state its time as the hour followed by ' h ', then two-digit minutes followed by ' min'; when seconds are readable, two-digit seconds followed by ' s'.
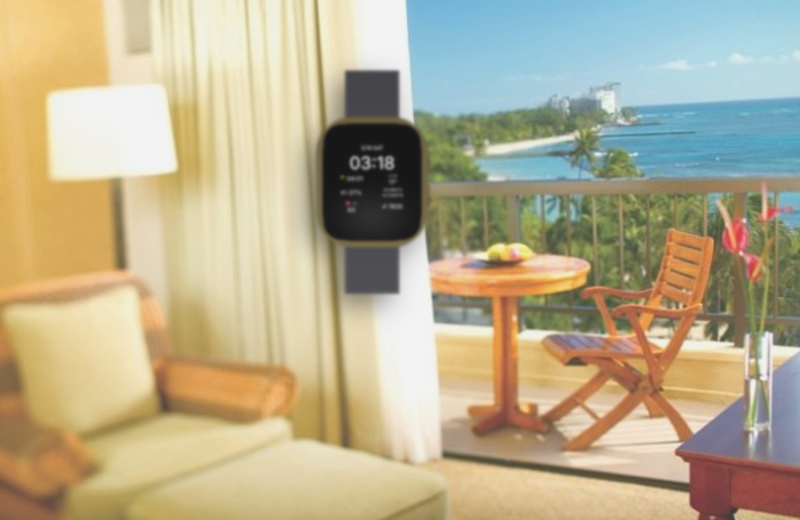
3 h 18 min
